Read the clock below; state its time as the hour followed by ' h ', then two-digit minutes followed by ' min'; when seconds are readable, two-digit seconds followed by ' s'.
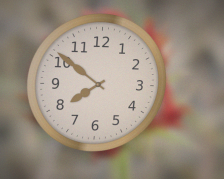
7 h 51 min
